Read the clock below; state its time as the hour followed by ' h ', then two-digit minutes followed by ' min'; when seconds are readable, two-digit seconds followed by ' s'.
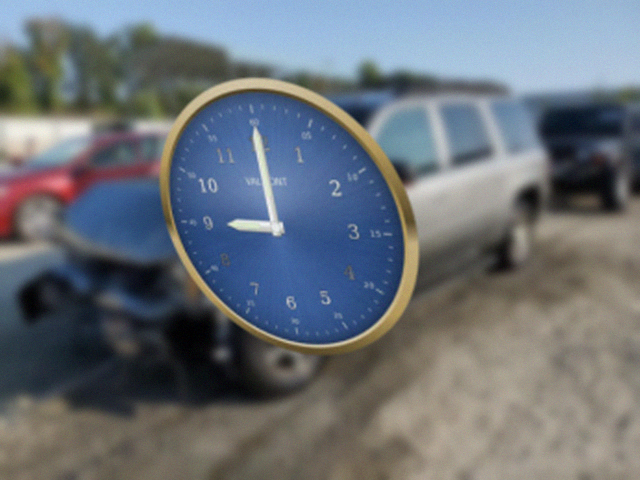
9 h 00 min
